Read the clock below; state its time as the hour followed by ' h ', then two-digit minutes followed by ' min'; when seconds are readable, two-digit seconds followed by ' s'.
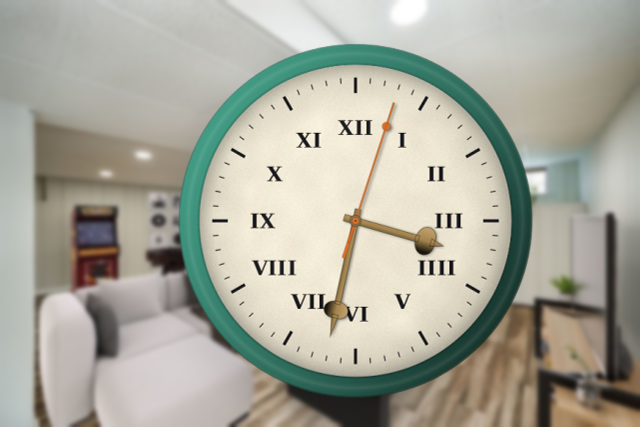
3 h 32 min 03 s
